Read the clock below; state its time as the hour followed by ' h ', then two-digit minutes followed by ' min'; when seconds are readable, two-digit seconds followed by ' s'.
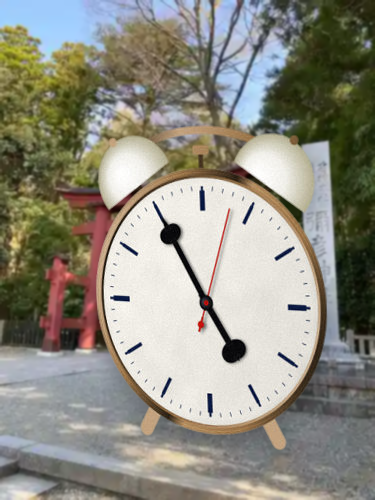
4 h 55 min 03 s
